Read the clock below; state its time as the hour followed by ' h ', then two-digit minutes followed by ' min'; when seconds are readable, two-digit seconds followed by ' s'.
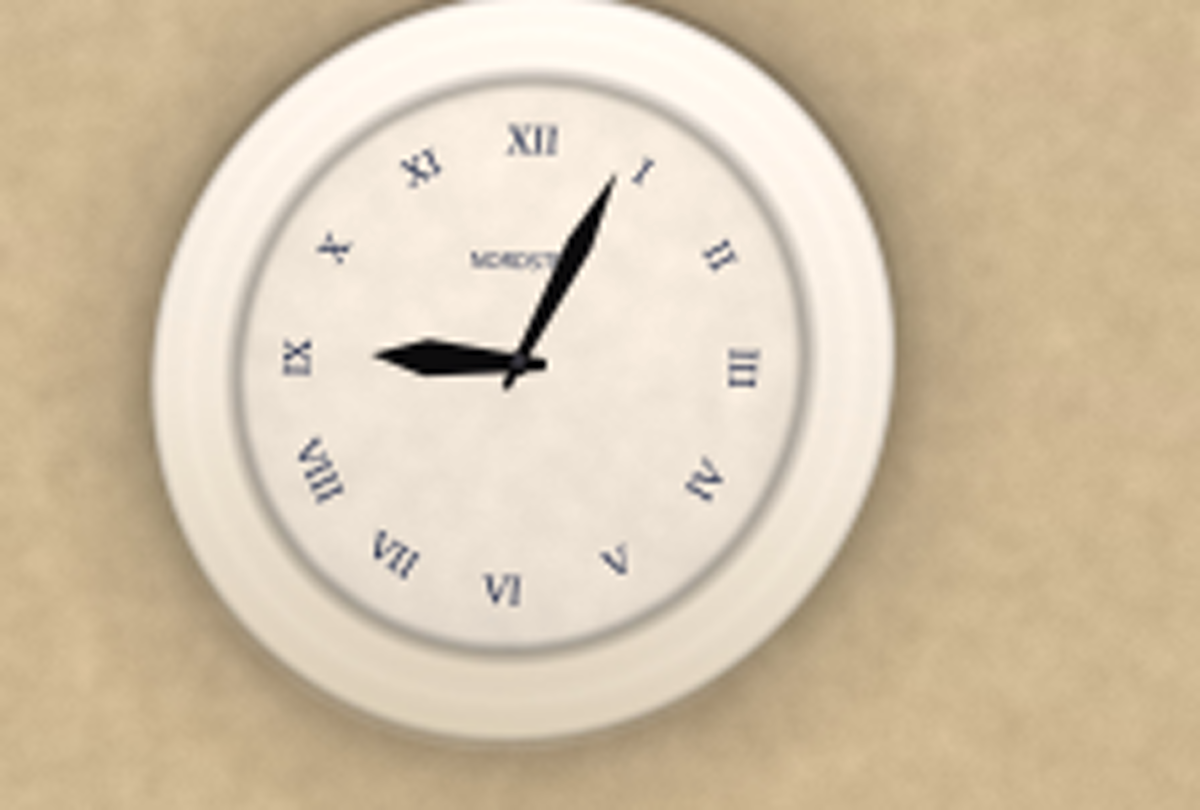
9 h 04 min
